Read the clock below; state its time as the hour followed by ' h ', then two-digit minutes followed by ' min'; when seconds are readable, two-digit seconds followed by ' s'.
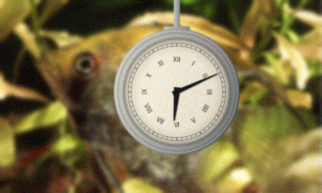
6 h 11 min
